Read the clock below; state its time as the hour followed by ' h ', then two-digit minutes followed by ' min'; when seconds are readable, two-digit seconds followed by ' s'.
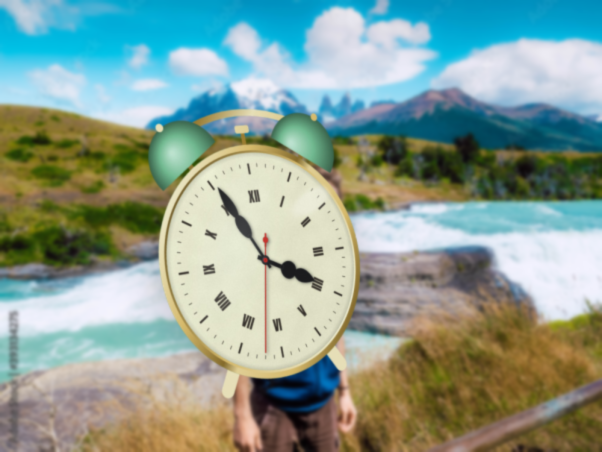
3 h 55 min 32 s
